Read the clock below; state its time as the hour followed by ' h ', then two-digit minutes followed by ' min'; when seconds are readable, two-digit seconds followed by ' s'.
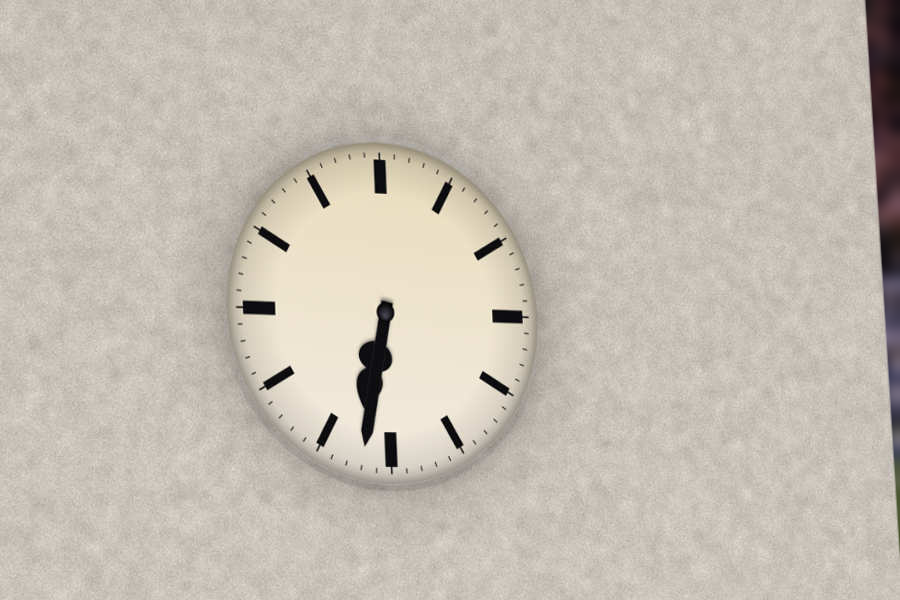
6 h 32 min
